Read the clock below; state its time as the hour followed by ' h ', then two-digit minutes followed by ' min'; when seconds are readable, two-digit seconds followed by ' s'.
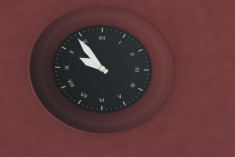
9 h 54 min
